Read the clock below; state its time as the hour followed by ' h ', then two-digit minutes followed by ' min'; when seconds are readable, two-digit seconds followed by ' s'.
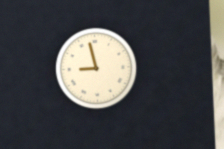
8 h 58 min
